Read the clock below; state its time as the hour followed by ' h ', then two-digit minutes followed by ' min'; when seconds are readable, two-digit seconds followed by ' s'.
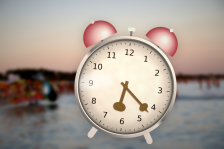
6 h 22 min
